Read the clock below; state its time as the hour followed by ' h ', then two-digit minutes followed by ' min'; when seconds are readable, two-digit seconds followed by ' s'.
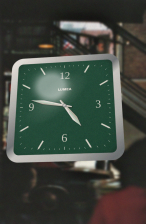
4 h 47 min
